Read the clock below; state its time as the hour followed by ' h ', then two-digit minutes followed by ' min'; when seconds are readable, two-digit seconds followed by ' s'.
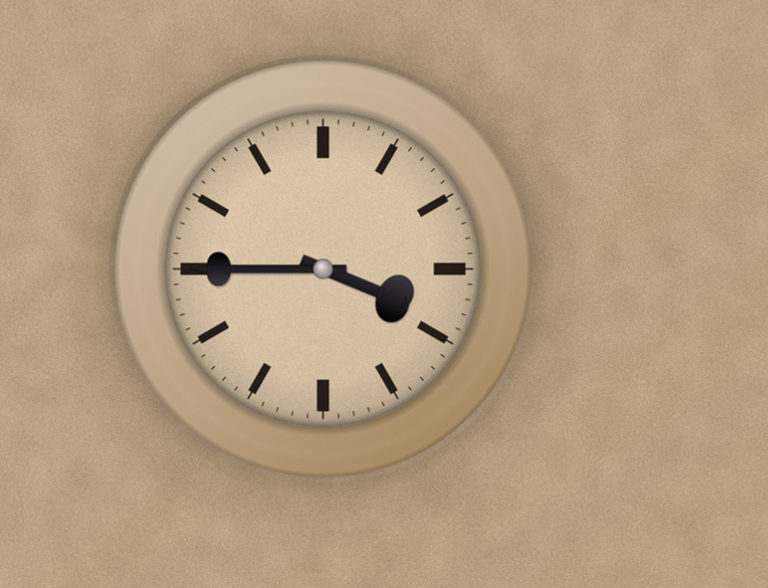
3 h 45 min
